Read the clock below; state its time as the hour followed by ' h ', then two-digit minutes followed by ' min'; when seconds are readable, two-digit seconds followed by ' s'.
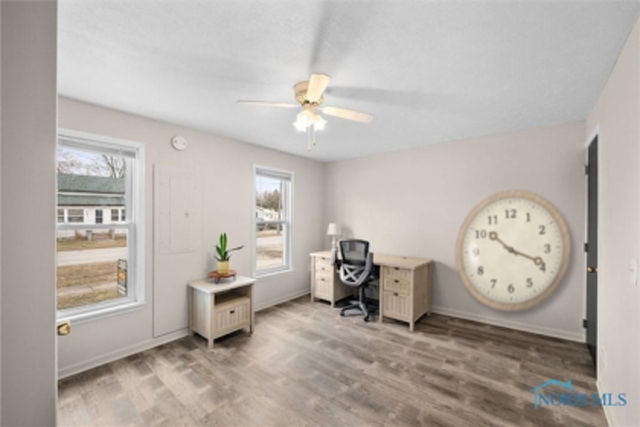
10 h 19 min
